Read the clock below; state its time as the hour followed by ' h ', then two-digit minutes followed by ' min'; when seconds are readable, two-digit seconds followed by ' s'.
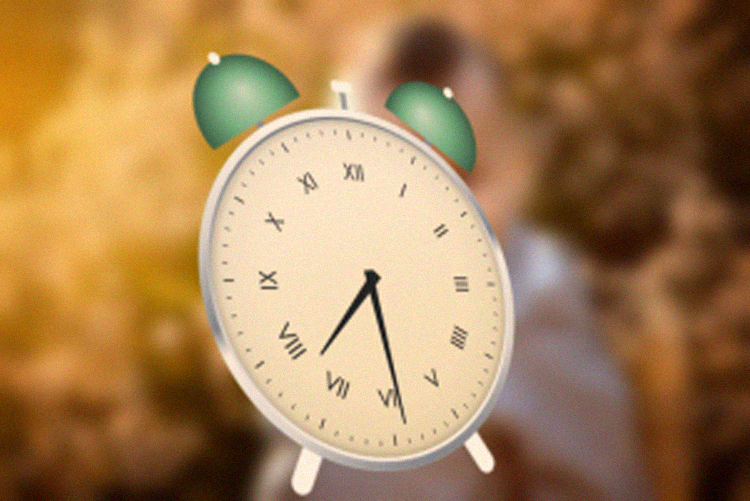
7 h 29 min
